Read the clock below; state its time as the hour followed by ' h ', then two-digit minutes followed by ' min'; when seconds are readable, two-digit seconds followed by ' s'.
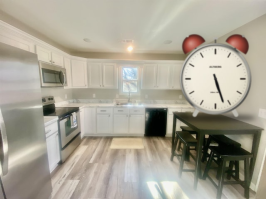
5 h 27 min
